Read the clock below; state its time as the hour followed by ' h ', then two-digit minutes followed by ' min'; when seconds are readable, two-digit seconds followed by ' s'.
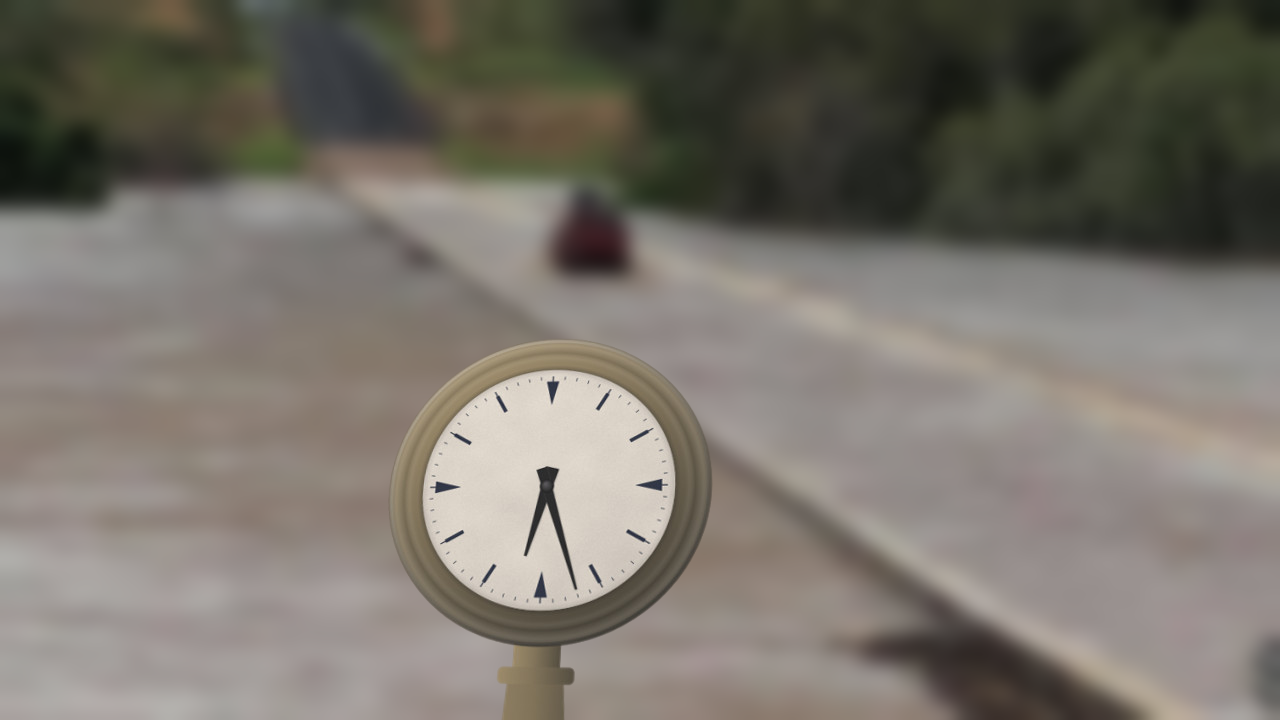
6 h 27 min
